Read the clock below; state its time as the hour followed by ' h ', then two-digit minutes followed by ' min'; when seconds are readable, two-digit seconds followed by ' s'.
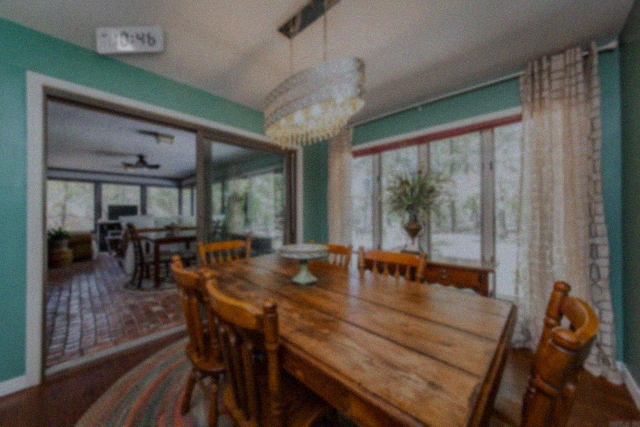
10 h 46 min
